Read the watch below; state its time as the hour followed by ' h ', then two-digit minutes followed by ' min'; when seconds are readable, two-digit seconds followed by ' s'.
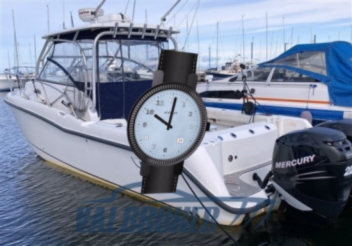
10 h 01 min
